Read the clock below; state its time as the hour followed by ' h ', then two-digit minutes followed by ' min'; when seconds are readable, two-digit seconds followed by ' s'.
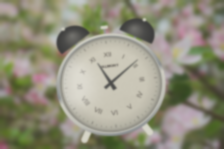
11 h 09 min
